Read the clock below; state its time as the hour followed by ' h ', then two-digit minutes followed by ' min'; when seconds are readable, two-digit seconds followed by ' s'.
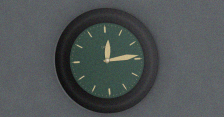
12 h 14 min
